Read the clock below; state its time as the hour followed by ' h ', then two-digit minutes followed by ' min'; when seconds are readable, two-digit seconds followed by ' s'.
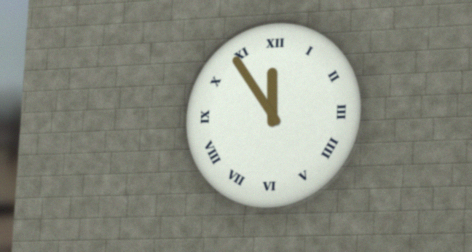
11 h 54 min
